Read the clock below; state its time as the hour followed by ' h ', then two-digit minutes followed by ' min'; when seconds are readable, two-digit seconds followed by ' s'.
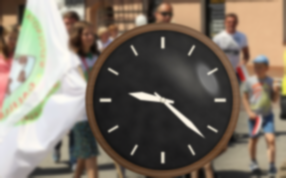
9 h 22 min
